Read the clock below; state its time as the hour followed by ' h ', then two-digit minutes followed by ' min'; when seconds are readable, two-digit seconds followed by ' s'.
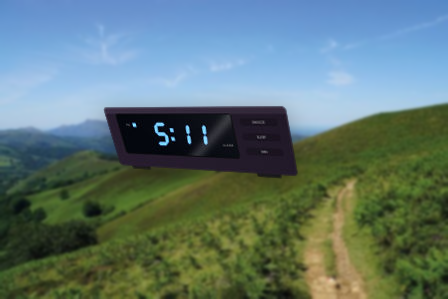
5 h 11 min
